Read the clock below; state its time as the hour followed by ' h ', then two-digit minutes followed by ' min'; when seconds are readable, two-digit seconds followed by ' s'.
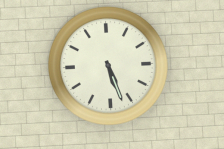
5 h 27 min
